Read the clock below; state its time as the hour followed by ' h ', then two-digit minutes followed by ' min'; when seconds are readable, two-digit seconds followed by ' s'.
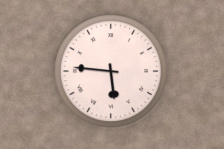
5 h 46 min
